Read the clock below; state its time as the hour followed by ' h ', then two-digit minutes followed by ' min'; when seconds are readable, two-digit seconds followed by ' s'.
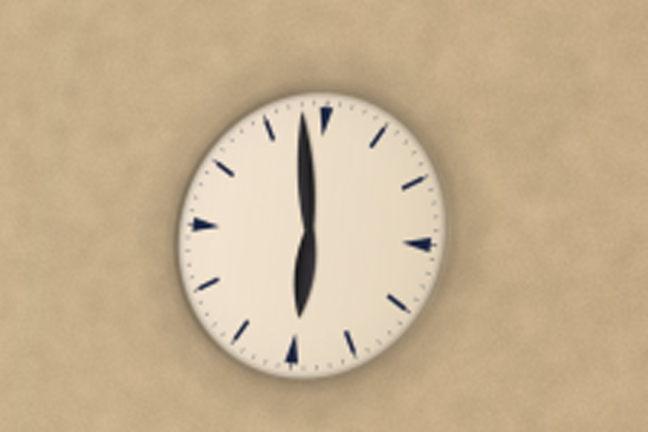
5 h 58 min
